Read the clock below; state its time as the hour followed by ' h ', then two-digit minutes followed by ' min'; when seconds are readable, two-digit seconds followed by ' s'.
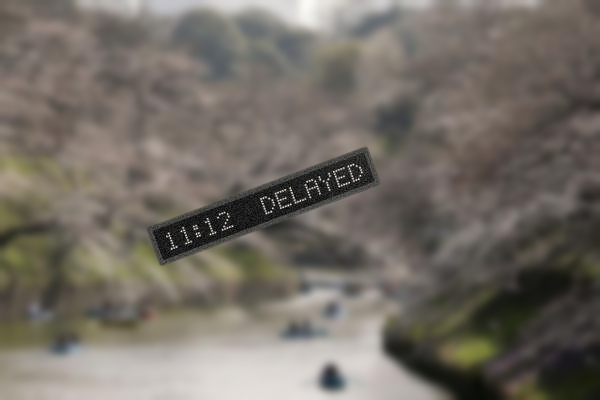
11 h 12 min
